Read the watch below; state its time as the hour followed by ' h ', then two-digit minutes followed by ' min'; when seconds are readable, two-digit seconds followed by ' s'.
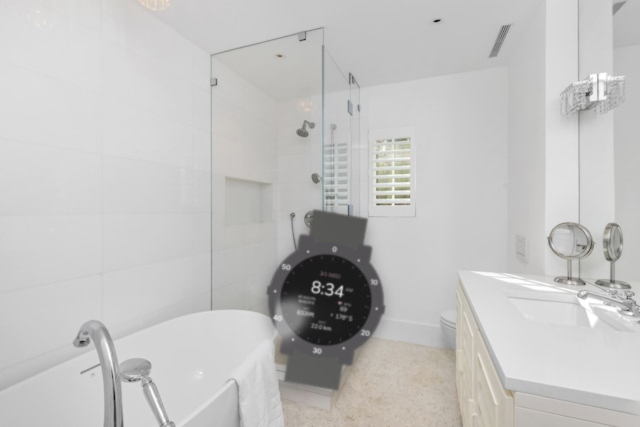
8 h 34 min
